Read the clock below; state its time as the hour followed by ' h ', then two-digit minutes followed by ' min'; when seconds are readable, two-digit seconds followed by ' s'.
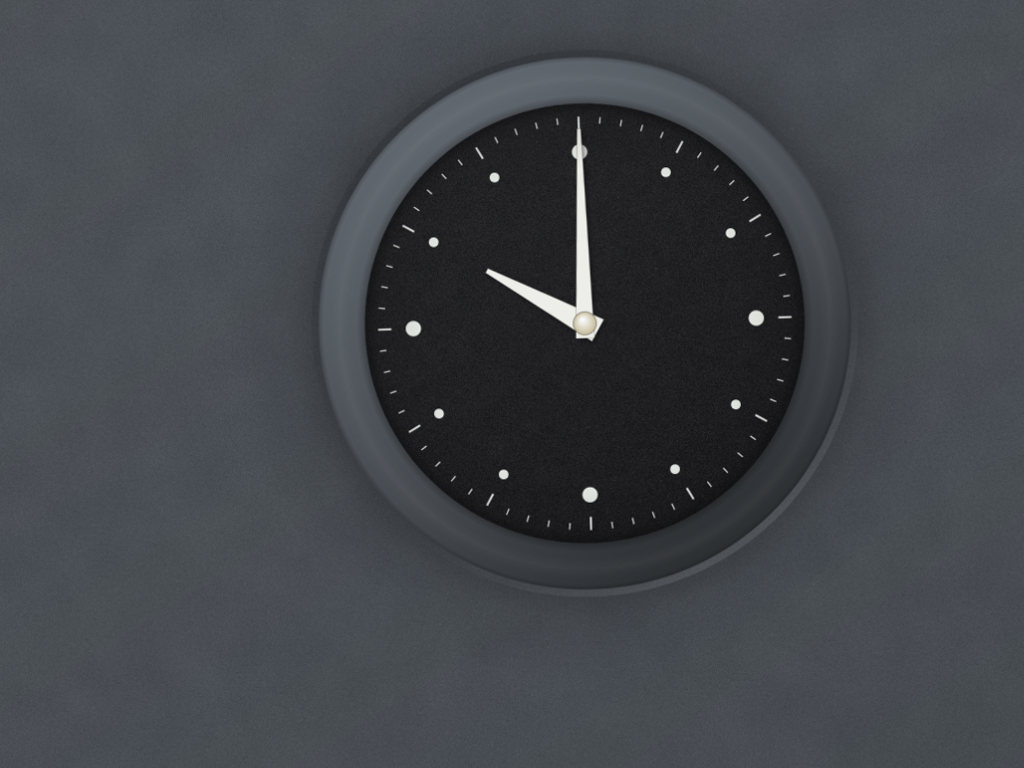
10 h 00 min
